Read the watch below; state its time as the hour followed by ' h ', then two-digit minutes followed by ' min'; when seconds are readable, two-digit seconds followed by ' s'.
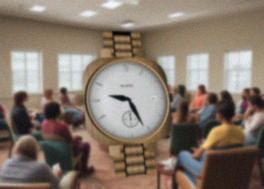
9 h 26 min
